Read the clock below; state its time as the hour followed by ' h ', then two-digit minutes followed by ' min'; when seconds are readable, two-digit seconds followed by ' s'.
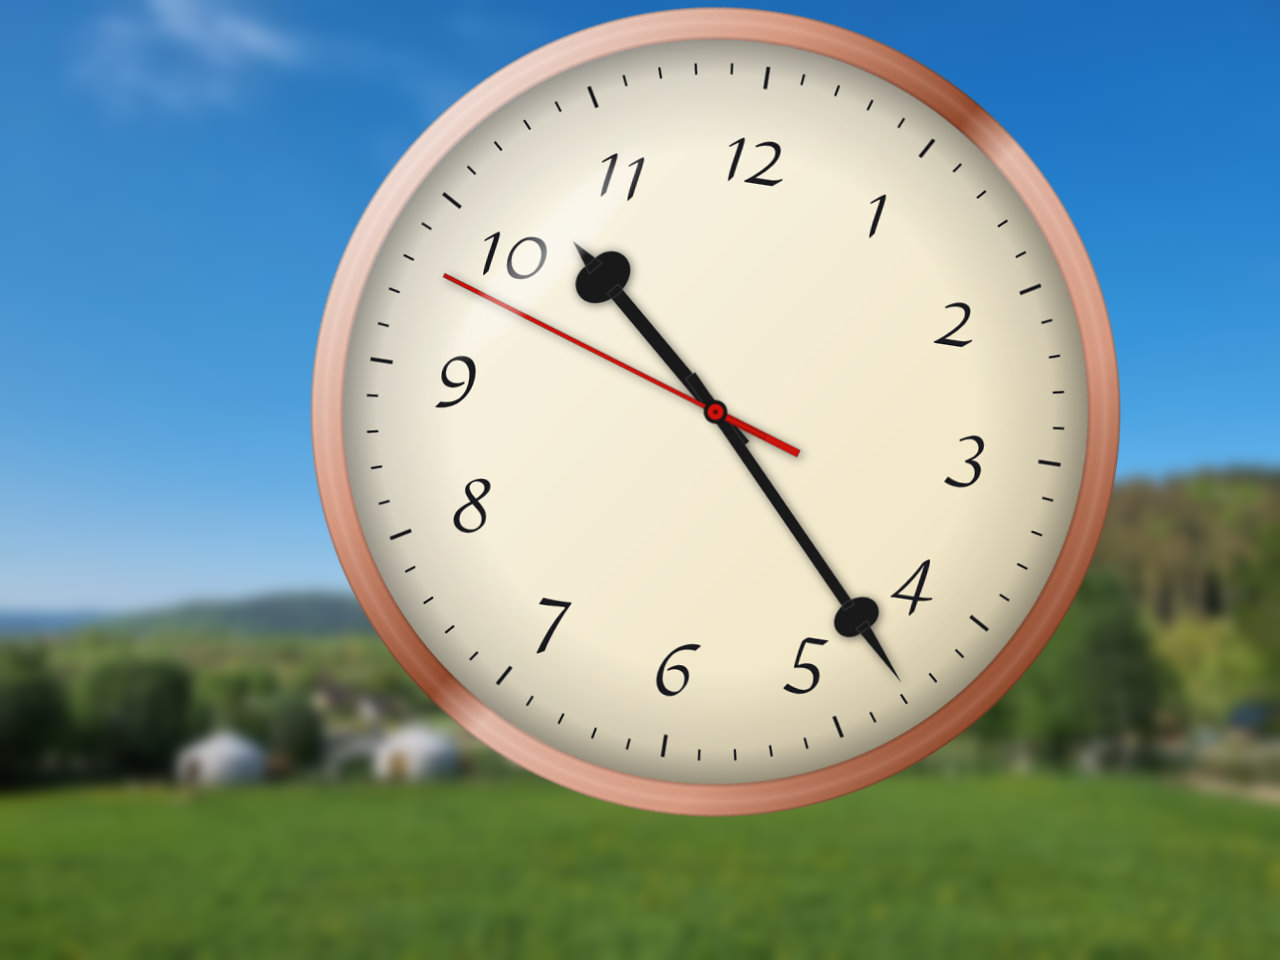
10 h 22 min 48 s
